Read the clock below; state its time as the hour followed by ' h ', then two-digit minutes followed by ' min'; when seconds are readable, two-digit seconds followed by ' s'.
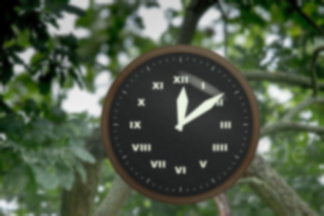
12 h 09 min
